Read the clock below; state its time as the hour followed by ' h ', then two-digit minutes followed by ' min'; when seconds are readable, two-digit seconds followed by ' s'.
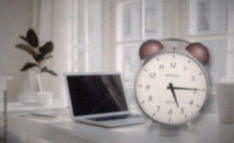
5 h 15 min
